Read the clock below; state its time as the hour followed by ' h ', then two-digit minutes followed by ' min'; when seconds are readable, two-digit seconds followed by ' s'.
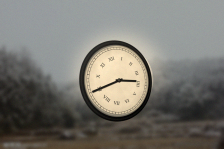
3 h 45 min
